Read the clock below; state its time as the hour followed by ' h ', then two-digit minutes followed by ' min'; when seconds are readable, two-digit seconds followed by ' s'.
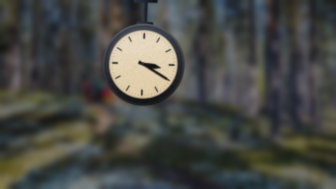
3 h 20 min
